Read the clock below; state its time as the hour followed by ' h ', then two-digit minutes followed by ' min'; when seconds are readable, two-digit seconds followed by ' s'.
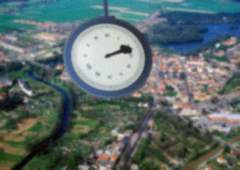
2 h 12 min
